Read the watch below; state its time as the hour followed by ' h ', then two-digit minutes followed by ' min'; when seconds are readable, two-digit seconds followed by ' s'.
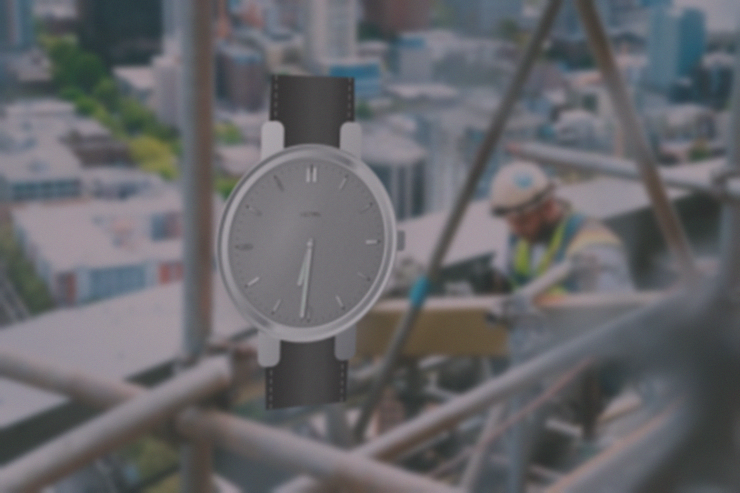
6 h 31 min
